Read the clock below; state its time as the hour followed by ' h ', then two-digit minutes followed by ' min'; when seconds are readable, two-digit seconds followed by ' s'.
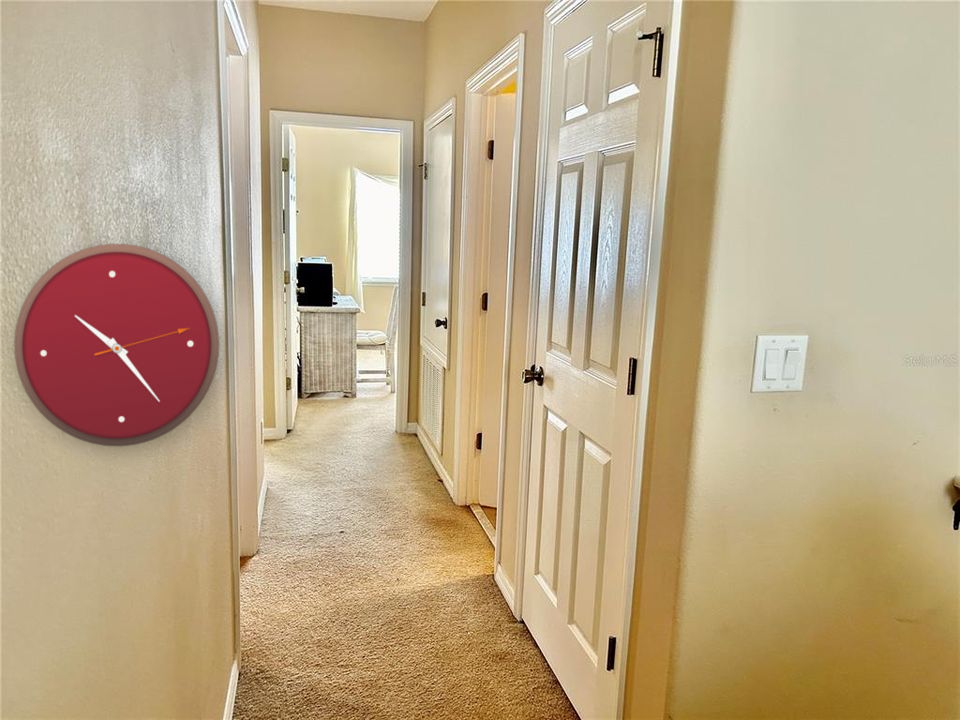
10 h 24 min 13 s
